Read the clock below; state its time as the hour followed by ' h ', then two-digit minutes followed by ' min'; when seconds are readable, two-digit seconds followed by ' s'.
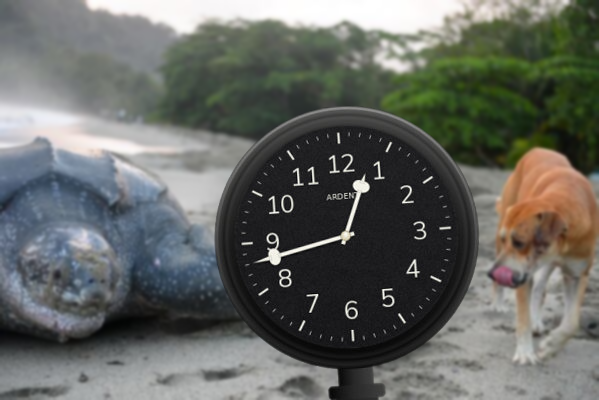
12 h 43 min
